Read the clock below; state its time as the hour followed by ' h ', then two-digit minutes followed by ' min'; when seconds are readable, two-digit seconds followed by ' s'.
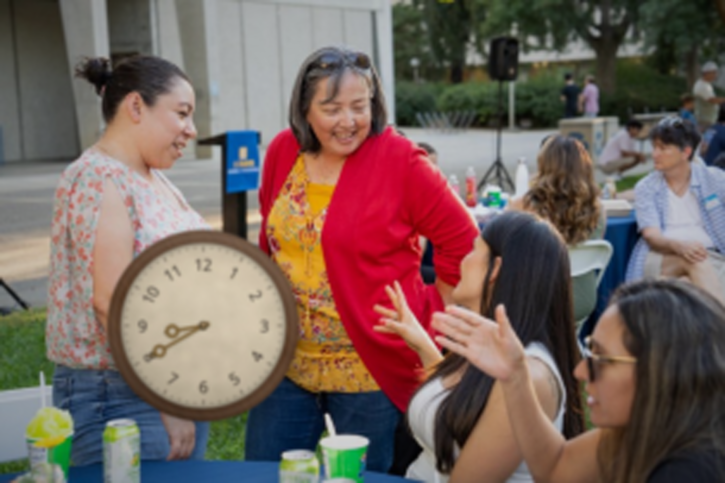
8 h 40 min
